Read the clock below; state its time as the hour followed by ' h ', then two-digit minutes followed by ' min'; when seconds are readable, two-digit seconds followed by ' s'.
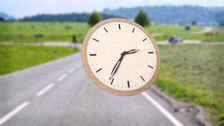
2 h 36 min
